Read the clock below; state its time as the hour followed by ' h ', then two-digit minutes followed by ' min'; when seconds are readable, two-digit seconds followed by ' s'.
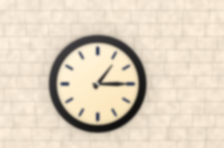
1 h 15 min
